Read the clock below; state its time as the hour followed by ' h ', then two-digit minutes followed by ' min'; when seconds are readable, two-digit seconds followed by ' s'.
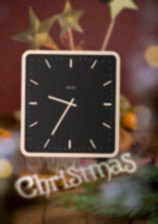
9 h 35 min
